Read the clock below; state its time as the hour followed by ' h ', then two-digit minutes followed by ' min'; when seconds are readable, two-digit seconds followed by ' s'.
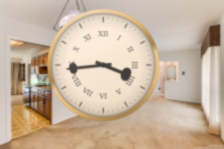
3 h 44 min
